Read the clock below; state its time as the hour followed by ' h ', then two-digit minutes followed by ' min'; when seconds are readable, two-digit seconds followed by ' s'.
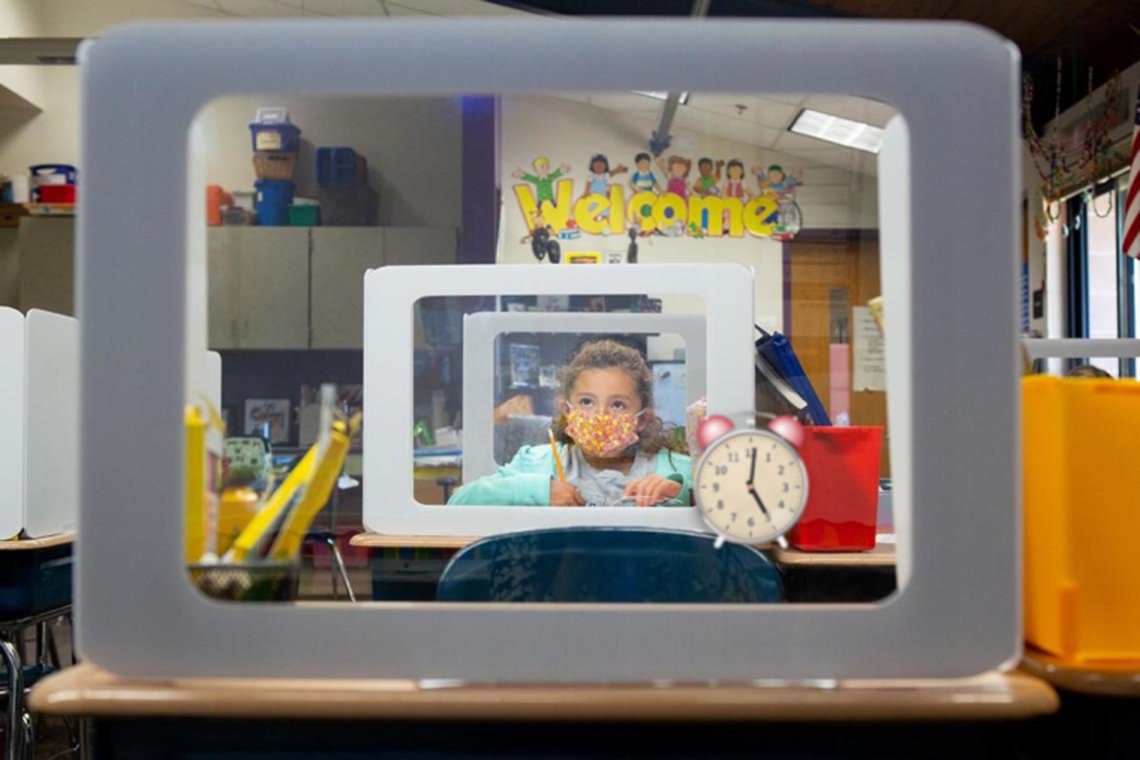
5 h 01 min
